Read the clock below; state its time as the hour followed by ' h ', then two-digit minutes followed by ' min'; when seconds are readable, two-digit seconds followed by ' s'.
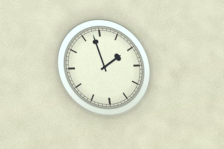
1 h 58 min
